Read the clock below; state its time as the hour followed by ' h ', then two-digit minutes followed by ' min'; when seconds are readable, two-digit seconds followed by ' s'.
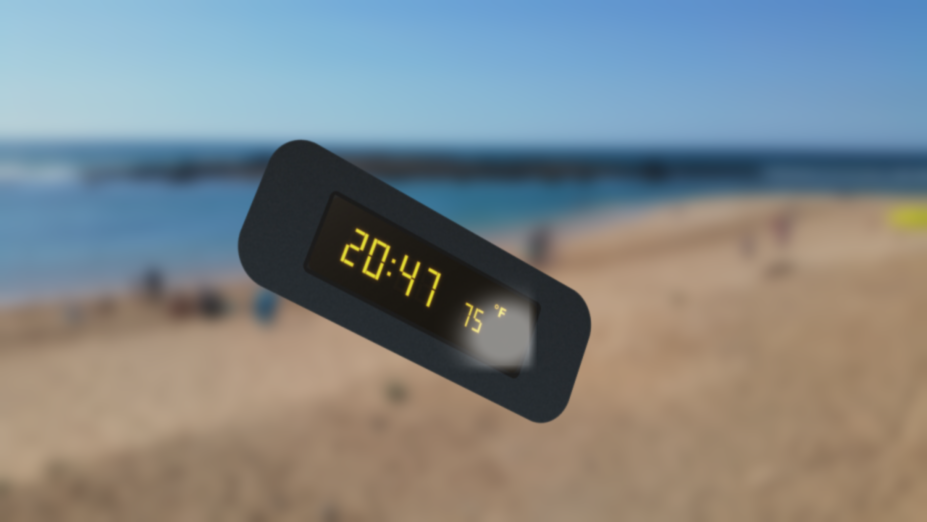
20 h 47 min
